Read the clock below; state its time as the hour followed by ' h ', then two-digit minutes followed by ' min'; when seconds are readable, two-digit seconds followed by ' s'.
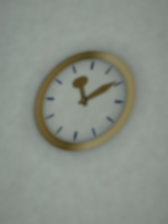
11 h 09 min
